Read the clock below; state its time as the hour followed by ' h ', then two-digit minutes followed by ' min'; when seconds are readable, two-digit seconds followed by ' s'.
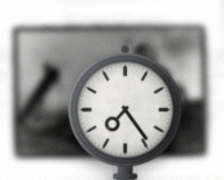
7 h 24 min
